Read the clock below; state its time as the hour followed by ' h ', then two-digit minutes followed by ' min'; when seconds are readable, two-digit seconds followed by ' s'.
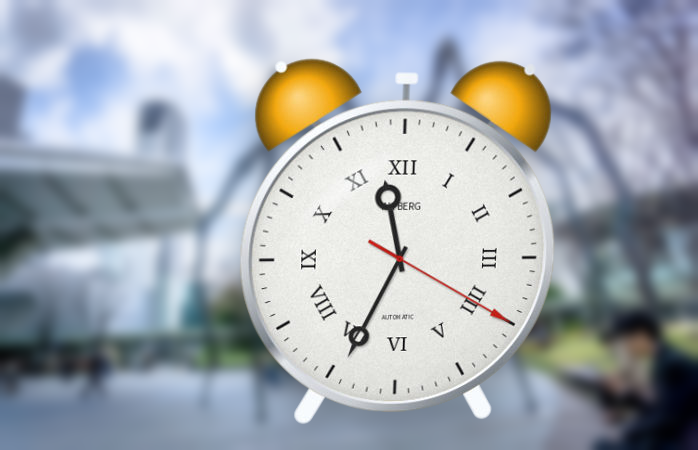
11 h 34 min 20 s
